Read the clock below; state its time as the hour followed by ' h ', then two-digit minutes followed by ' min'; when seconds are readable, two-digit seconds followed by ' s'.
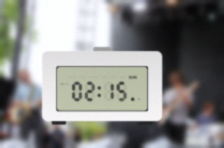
2 h 15 min
